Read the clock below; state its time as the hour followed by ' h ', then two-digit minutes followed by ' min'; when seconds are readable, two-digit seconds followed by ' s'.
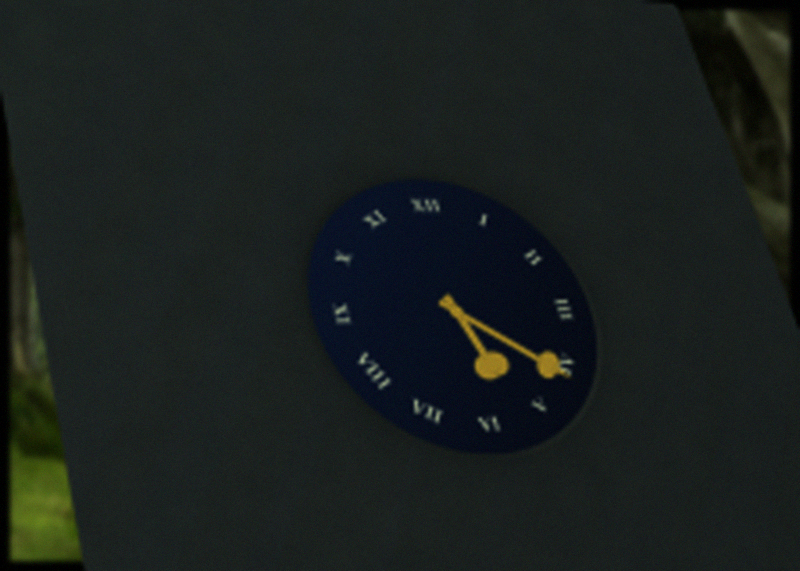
5 h 21 min
